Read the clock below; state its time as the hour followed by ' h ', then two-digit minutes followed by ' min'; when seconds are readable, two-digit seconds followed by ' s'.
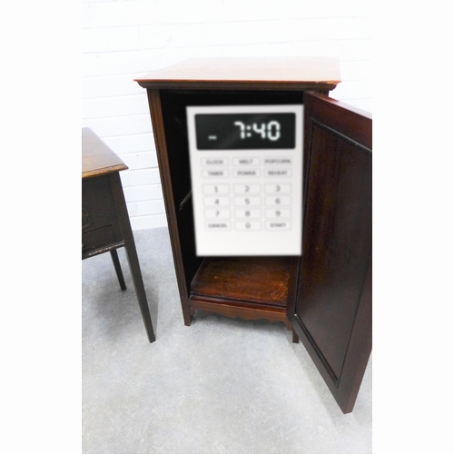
7 h 40 min
